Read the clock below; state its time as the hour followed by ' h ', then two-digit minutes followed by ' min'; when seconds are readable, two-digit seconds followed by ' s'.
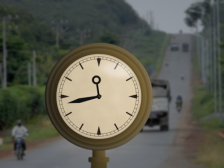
11 h 43 min
